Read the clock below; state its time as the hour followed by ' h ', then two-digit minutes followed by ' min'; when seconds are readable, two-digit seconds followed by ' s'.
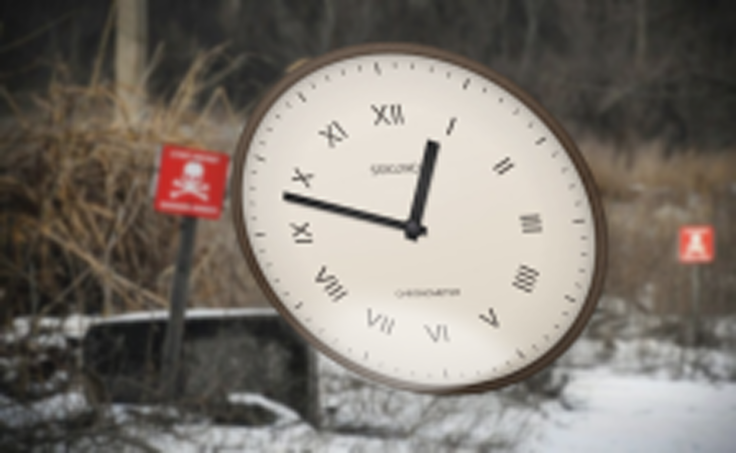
12 h 48 min
